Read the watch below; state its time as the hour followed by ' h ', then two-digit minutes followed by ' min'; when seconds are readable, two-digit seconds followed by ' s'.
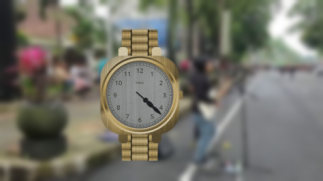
4 h 22 min
